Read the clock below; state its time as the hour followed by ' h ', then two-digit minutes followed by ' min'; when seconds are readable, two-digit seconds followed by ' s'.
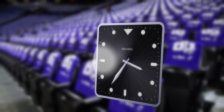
3 h 36 min
